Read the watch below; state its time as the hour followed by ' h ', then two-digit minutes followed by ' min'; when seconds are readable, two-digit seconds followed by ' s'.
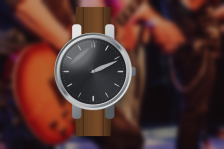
2 h 11 min
